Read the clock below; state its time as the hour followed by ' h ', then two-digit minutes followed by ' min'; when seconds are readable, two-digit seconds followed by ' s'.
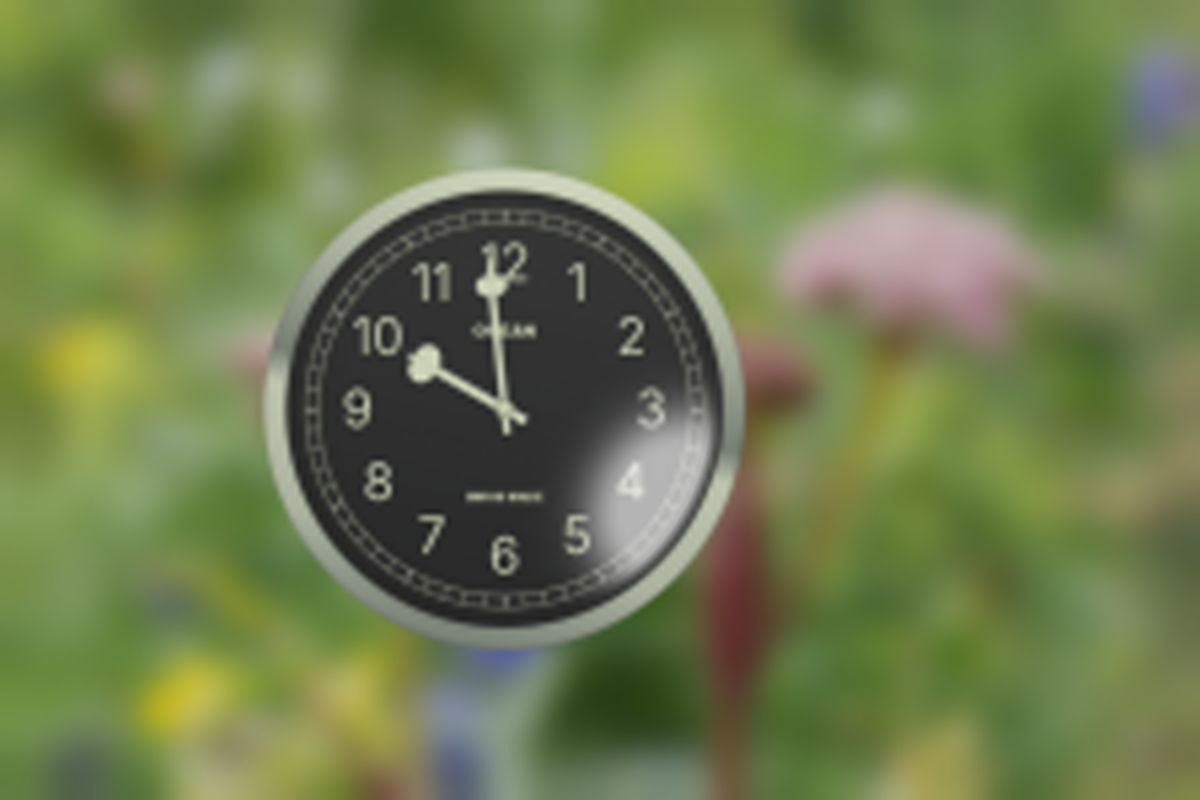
9 h 59 min
